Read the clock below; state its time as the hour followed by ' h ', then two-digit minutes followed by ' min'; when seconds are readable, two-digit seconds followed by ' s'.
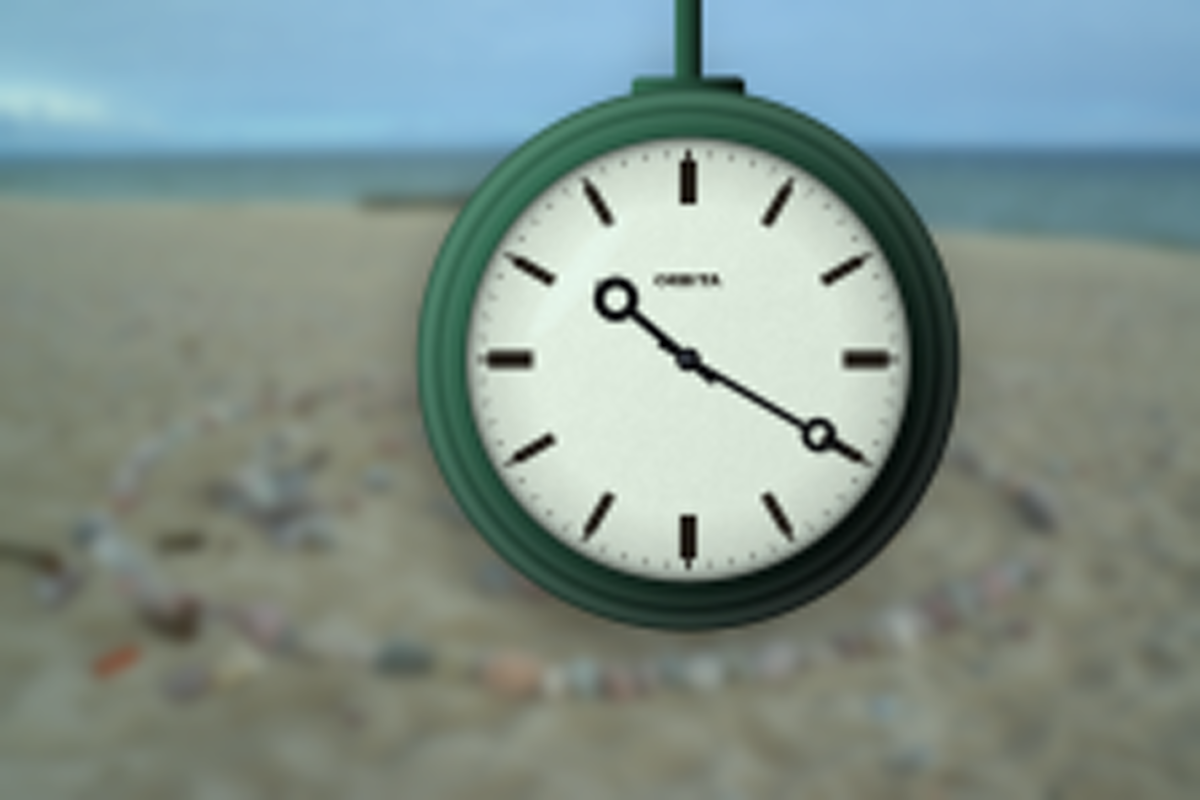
10 h 20 min
